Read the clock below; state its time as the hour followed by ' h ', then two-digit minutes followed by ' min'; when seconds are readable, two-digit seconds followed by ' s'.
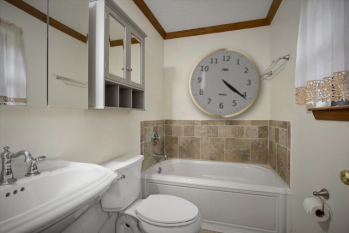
4 h 21 min
